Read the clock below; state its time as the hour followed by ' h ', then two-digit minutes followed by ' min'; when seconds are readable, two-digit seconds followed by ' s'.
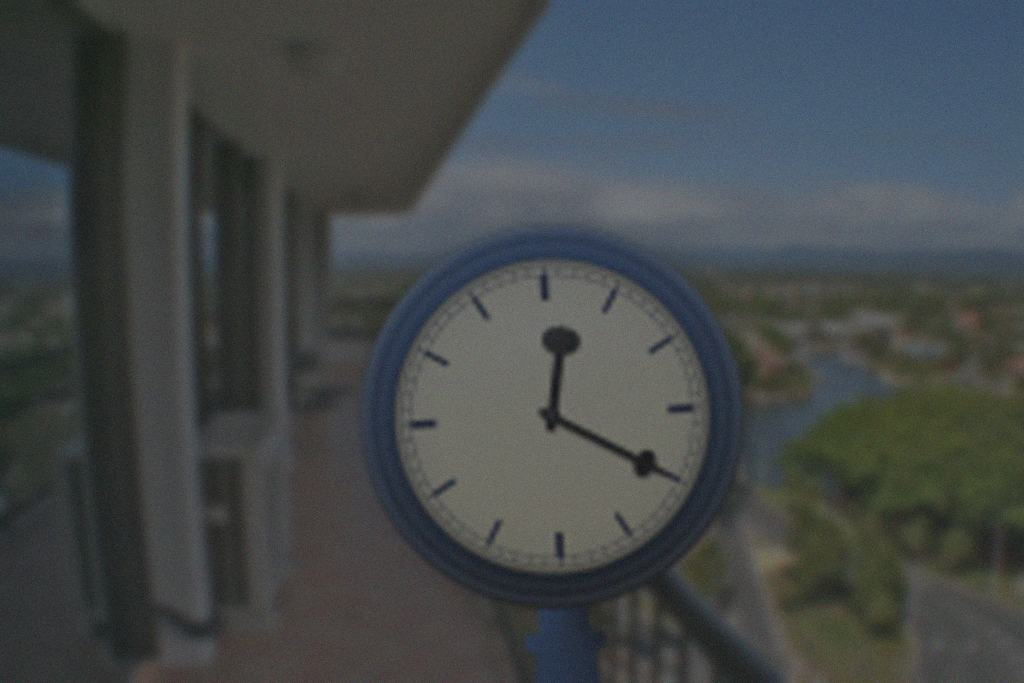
12 h 20 min
